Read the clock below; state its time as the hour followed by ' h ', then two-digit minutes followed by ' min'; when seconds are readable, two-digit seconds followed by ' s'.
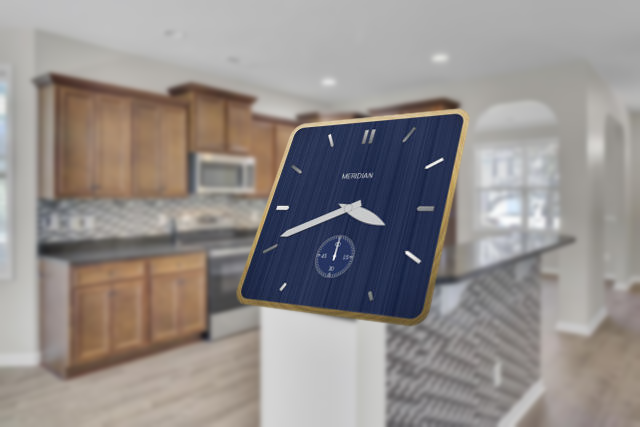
3 h 41 min
